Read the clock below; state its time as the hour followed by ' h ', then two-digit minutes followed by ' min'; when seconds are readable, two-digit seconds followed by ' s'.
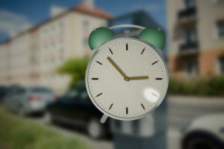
2 h 53 min
